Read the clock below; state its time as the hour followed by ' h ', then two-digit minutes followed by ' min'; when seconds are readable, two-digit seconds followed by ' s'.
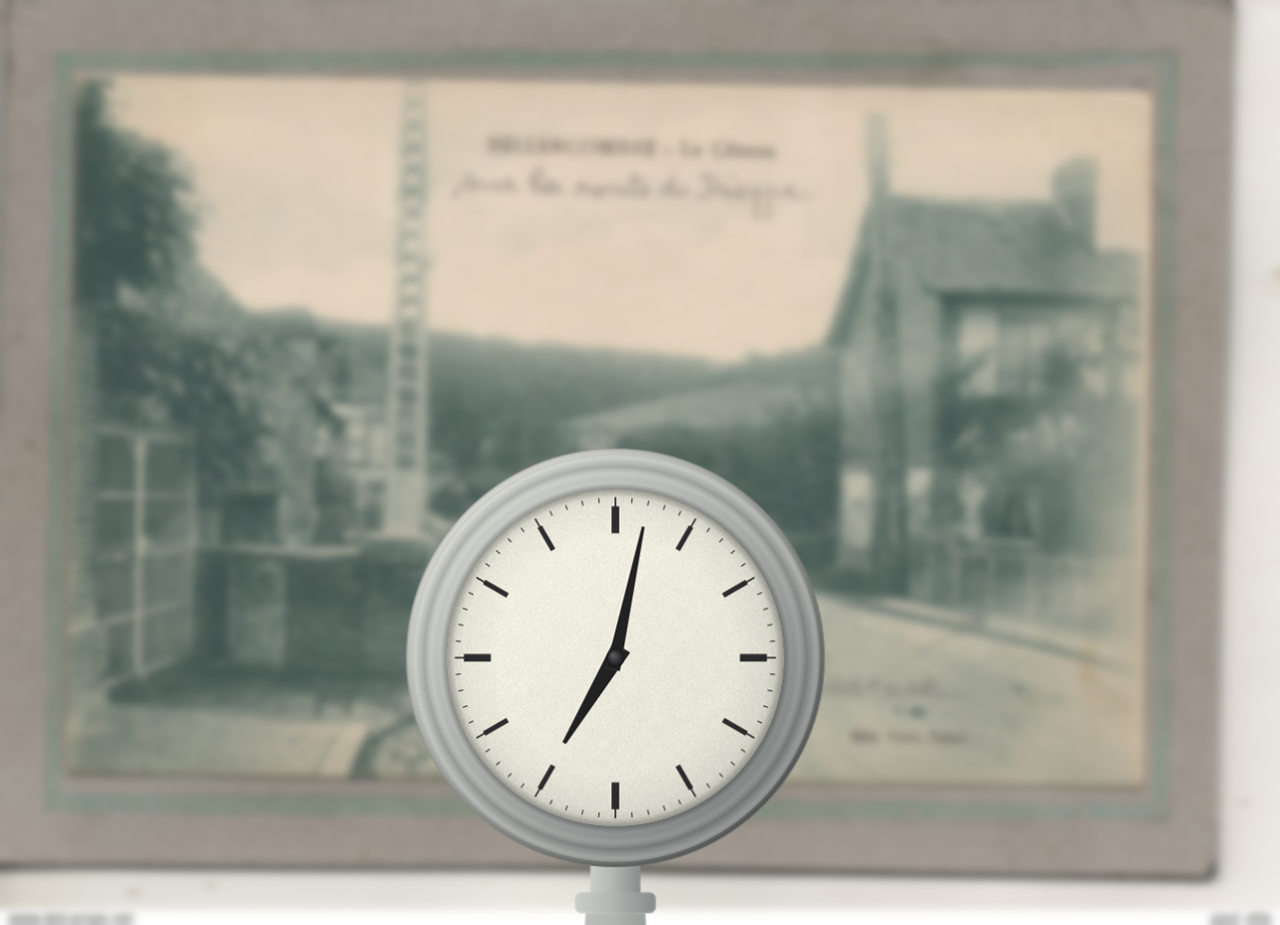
7 h 02 min
